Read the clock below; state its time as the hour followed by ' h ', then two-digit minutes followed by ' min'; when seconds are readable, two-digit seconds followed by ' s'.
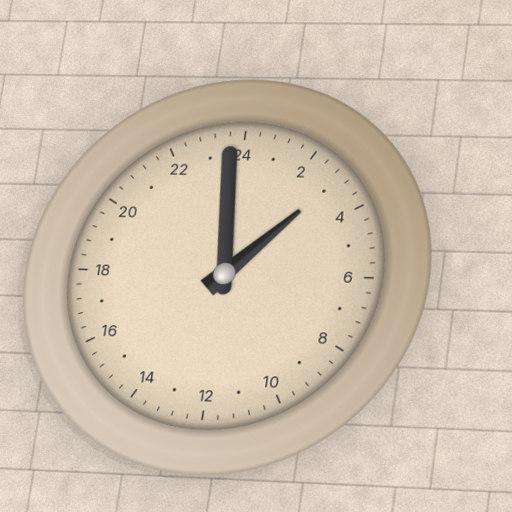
2 h 59 min
